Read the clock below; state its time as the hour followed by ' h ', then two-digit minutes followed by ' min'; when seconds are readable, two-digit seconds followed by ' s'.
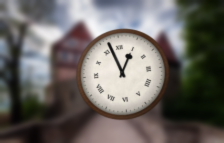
12 h 57 min
